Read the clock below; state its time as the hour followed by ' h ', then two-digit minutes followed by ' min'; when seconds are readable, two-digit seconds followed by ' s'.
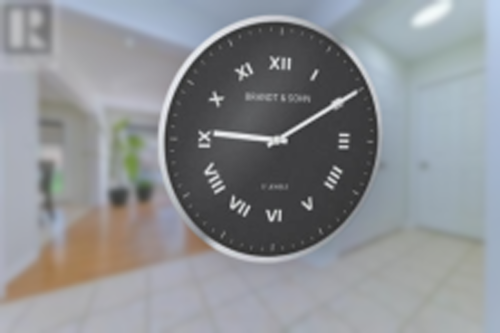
9 h 10 min
